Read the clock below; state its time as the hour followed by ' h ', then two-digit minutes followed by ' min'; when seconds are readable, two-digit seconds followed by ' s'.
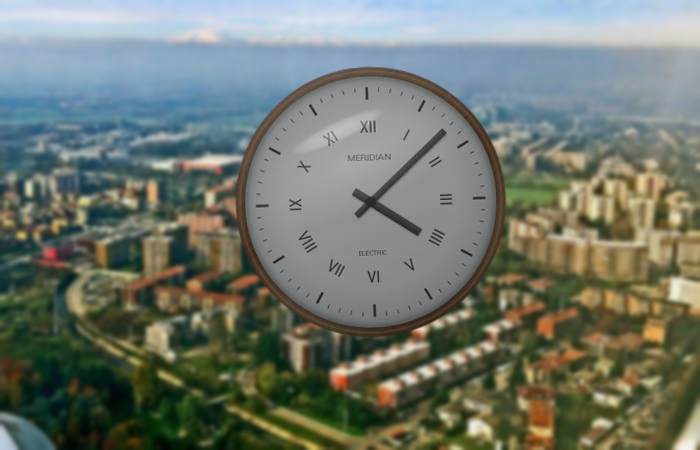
4 h 08 min
